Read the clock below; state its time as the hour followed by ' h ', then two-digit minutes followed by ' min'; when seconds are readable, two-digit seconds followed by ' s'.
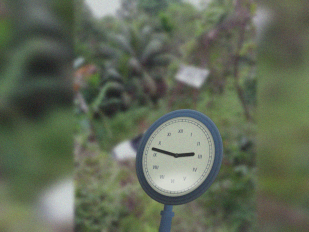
2 h 47 min
